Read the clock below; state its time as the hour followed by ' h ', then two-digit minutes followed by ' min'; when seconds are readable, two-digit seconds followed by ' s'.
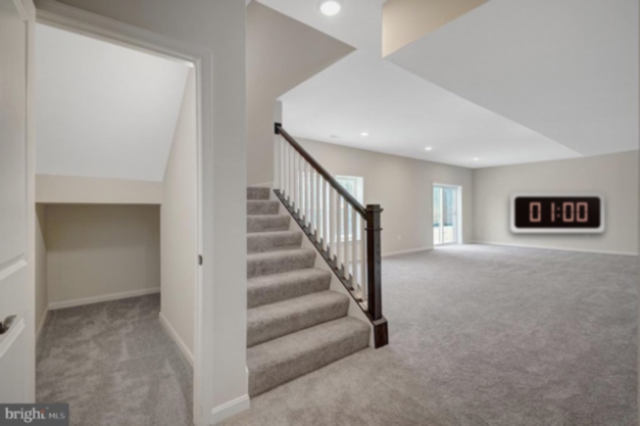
1 h 00 min
